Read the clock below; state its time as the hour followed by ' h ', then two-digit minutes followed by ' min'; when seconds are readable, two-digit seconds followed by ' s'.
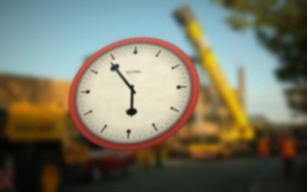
5 h 54 min
